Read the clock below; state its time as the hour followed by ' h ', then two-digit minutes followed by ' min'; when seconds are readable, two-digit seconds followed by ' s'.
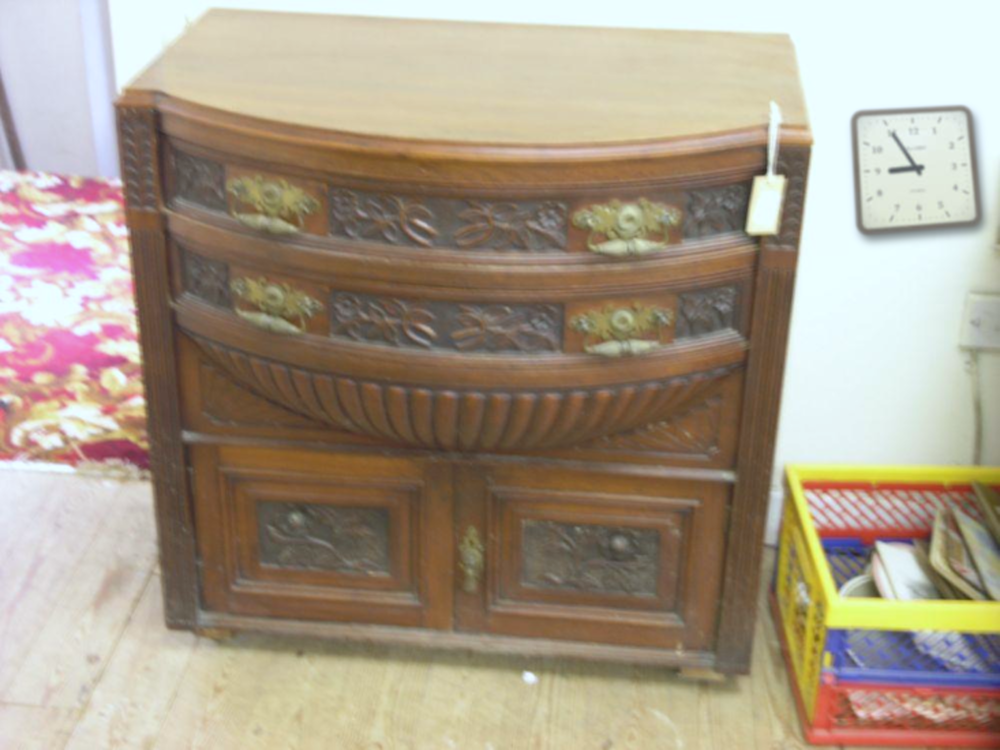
8 h 55 min
